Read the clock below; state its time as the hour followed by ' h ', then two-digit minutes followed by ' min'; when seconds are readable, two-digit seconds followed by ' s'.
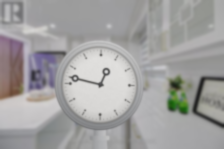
12 h 47 min
